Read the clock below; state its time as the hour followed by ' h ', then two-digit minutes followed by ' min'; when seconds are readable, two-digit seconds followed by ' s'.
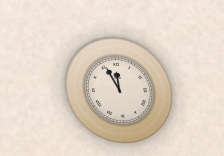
11 h 56 min
